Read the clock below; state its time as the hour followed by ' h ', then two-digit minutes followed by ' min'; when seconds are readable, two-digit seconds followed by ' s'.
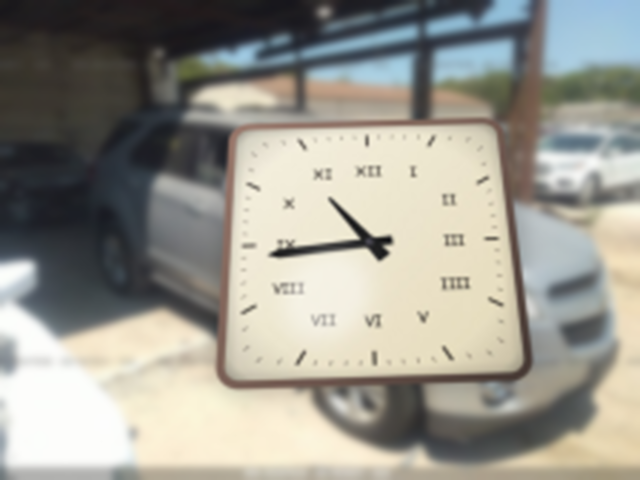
10 h 44 min
